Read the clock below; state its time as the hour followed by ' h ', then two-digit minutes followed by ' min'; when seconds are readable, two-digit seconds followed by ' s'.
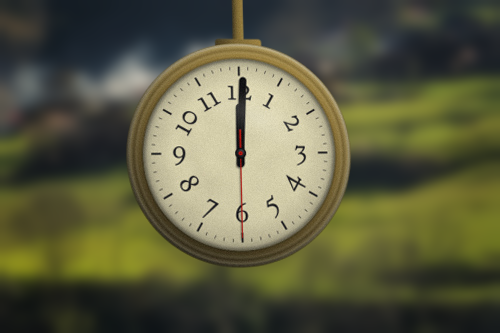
12 h 00 min 30 s
